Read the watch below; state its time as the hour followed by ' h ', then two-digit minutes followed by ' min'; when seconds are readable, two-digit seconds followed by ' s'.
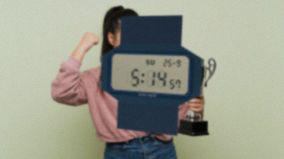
5 h 14 min
